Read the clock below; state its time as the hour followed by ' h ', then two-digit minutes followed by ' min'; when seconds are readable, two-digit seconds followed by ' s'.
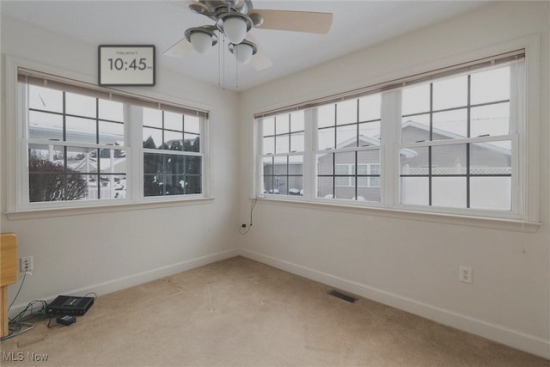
10 h 45 min
